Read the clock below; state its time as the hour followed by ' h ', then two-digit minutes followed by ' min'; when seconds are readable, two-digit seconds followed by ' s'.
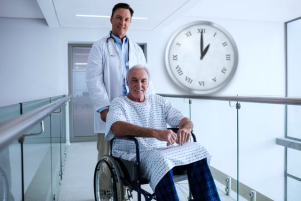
1 h 00 min
